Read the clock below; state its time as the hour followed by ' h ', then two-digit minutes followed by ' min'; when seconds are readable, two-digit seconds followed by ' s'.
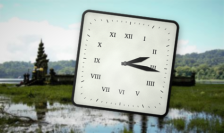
2 h 16 min
